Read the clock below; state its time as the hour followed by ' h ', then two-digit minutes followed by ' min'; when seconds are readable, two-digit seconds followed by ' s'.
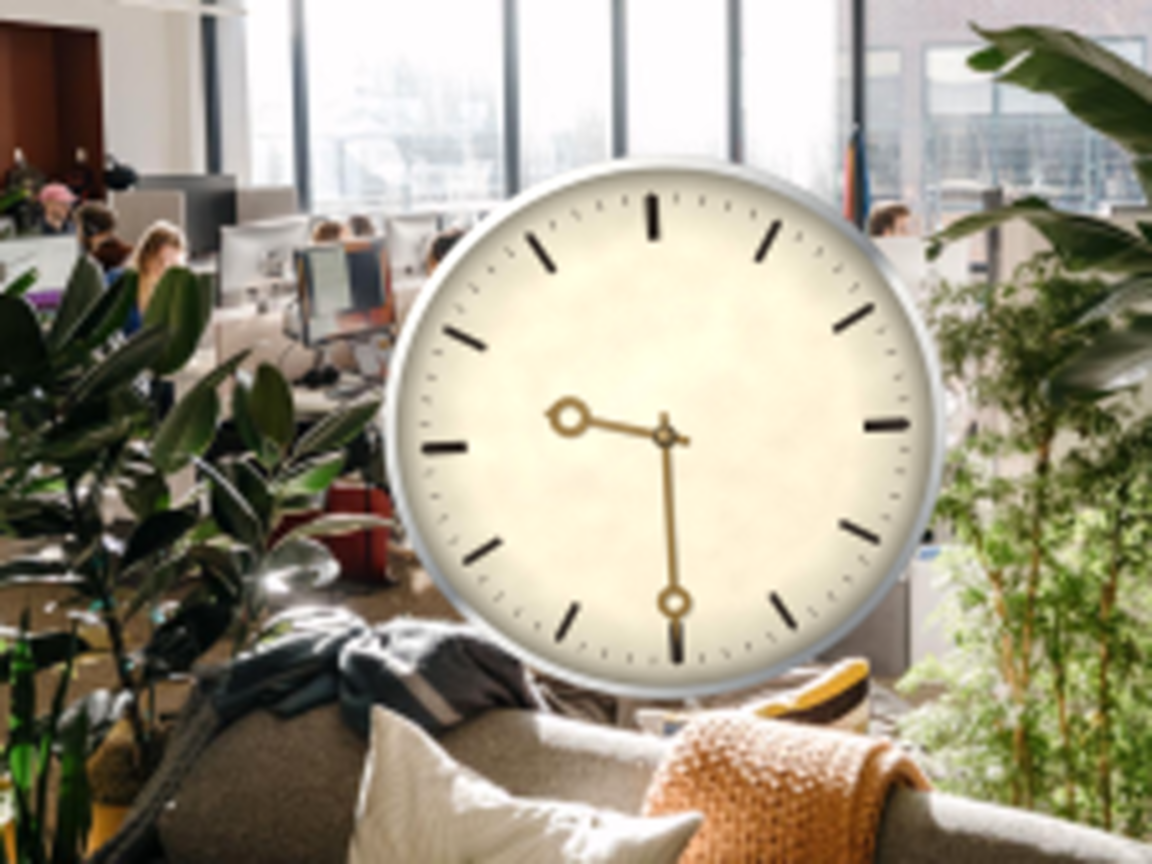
9 h 30 min
